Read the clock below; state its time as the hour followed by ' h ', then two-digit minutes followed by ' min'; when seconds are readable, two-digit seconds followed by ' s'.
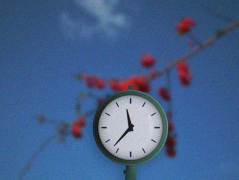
11 h 37 min
